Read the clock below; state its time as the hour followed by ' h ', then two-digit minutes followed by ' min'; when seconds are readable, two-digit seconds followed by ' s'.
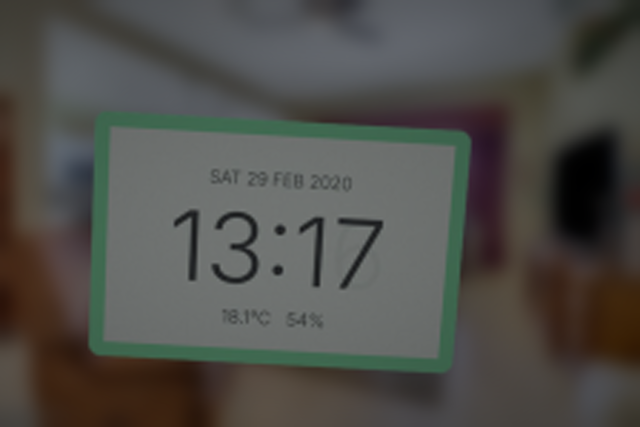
13 h 17 min
